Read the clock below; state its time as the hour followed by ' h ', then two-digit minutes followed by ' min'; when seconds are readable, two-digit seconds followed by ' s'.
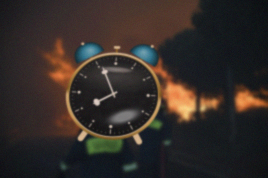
7 h 56 min
